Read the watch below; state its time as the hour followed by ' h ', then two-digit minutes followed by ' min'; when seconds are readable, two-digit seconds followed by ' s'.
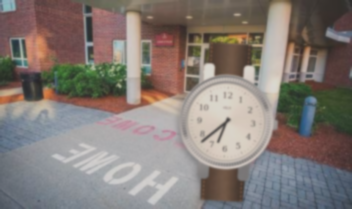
6 h 38 min
